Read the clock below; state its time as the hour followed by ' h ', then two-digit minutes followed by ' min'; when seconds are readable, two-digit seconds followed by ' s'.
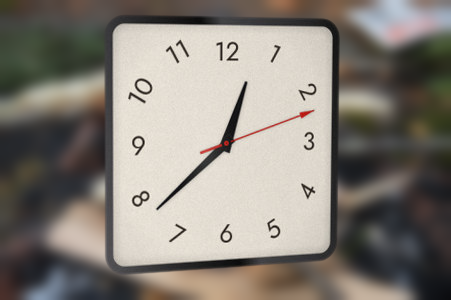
12 h 38 min 12 s
